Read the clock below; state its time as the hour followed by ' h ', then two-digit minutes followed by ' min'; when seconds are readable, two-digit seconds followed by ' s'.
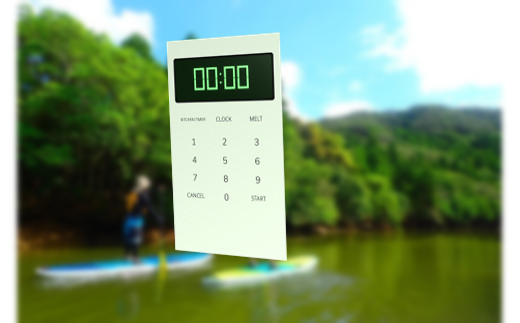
0 h 00 min
